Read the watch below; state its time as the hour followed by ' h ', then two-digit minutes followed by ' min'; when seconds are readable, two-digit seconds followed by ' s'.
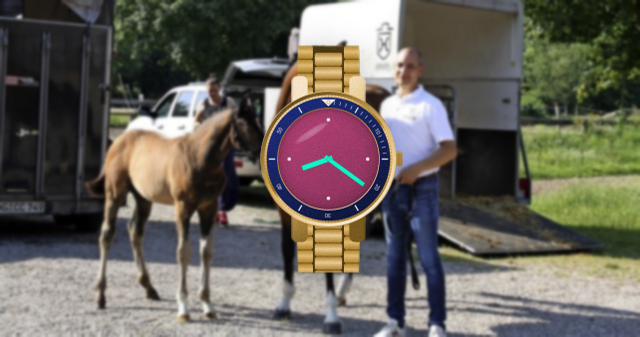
8 h 21 min
